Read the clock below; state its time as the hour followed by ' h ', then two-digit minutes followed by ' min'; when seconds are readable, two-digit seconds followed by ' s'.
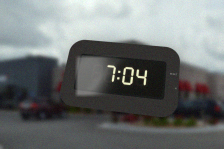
7 h 04 min
